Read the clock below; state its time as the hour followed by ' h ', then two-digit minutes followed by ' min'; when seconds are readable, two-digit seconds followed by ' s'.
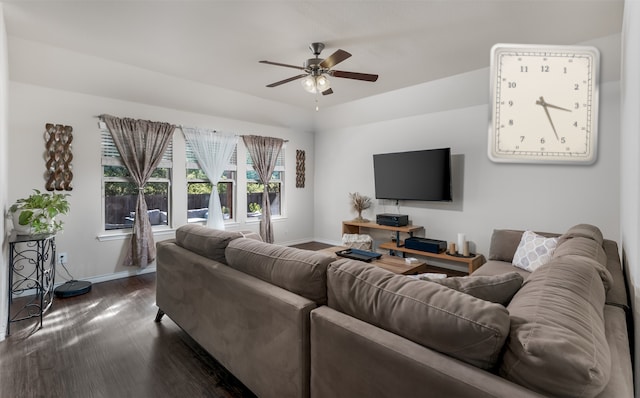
3 h 26 min
